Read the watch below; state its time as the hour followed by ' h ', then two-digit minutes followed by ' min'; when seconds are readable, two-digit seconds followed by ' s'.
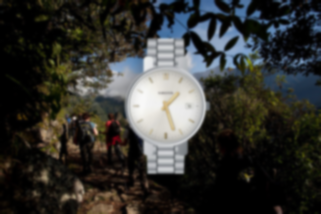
1 h 27 min
